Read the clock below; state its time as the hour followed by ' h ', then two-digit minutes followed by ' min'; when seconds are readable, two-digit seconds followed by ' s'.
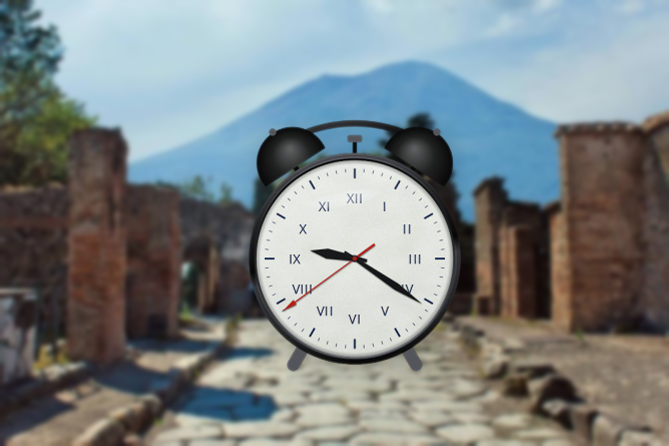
9 h 20 min 39 s
